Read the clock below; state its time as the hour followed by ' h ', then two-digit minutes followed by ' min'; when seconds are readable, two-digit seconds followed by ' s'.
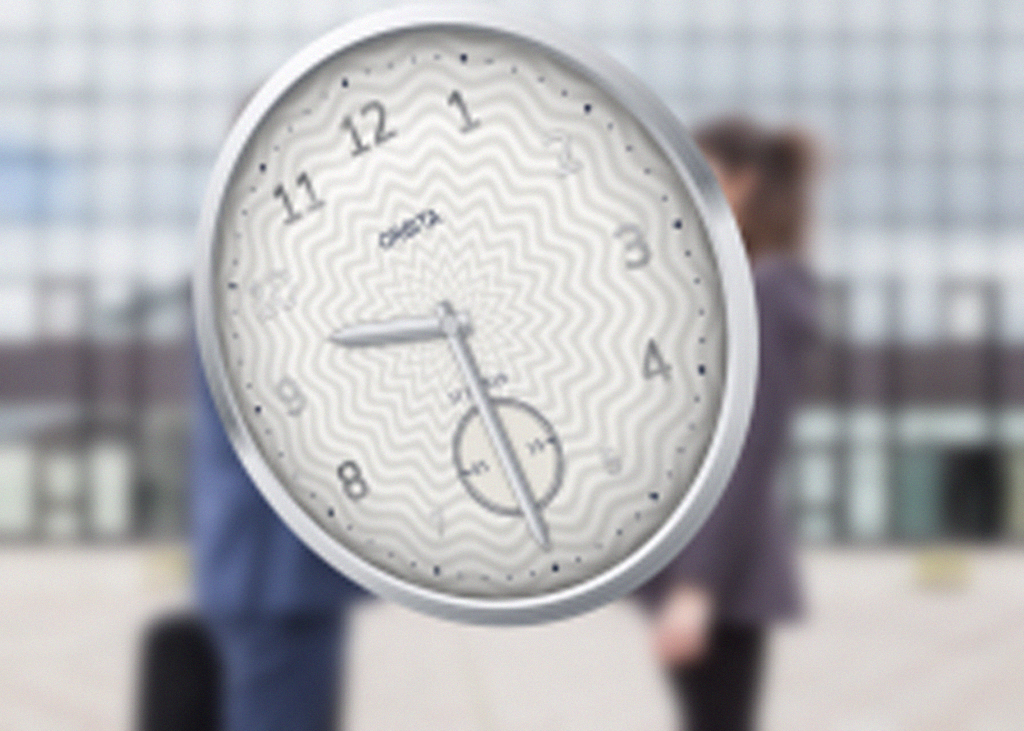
9 h 30 min
